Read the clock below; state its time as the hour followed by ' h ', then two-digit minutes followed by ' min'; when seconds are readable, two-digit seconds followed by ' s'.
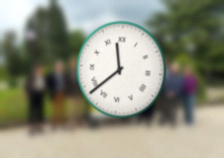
11 h 38 min
